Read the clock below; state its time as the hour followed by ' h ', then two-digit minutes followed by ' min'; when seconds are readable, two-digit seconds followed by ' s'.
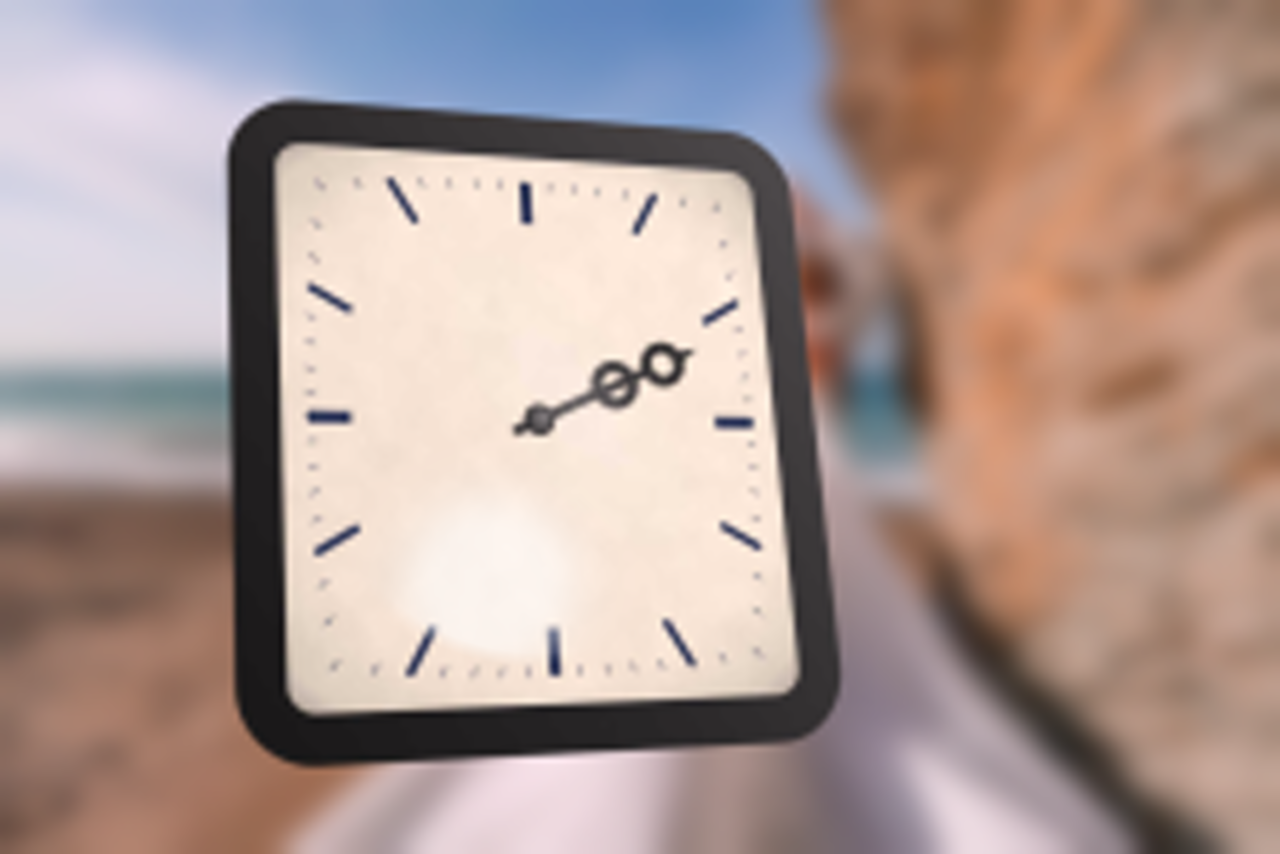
2 h 11 min
